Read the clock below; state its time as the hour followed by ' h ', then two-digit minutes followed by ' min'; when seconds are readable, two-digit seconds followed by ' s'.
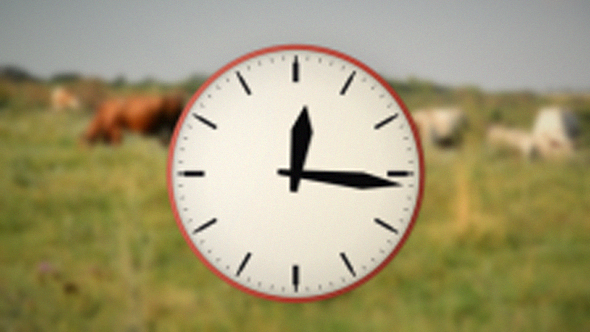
12 h 16 min
